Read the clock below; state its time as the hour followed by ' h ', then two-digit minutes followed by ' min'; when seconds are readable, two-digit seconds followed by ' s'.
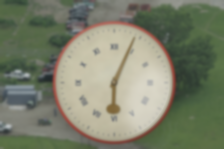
6 h 04 min
